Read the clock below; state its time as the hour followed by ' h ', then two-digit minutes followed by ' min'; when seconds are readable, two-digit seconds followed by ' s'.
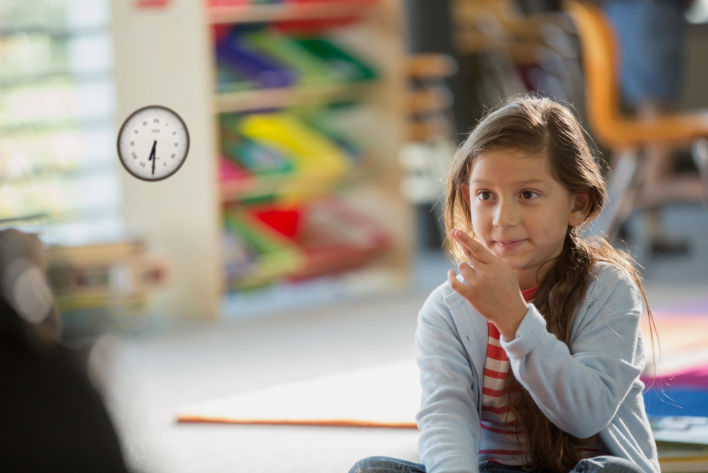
6 h 30 min
